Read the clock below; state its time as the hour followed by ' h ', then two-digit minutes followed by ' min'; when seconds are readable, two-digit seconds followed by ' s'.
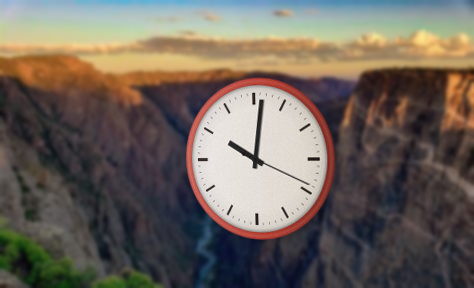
10 h 01 min 19 s
